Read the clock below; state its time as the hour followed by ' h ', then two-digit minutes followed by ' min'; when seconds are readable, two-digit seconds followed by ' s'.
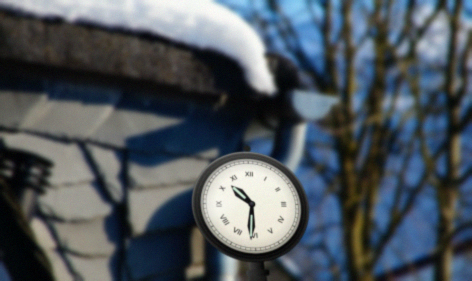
10 h 31 min
